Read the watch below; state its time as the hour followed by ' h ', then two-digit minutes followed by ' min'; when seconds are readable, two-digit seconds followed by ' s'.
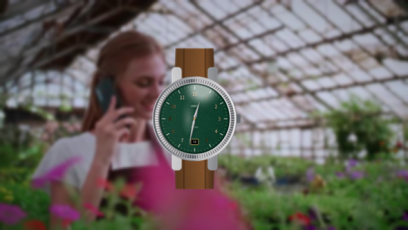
12 h 32 min
